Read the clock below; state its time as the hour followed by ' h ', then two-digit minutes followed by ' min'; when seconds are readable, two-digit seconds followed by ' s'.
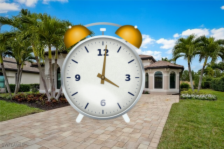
4 h 01 min
